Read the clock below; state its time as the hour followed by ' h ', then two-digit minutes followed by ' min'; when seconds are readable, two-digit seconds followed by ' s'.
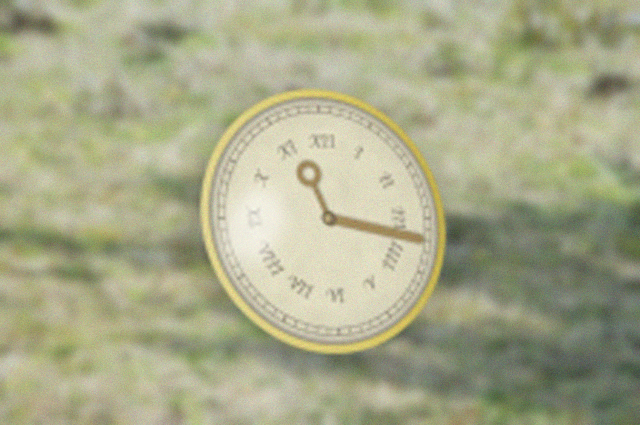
11 h 17 min
